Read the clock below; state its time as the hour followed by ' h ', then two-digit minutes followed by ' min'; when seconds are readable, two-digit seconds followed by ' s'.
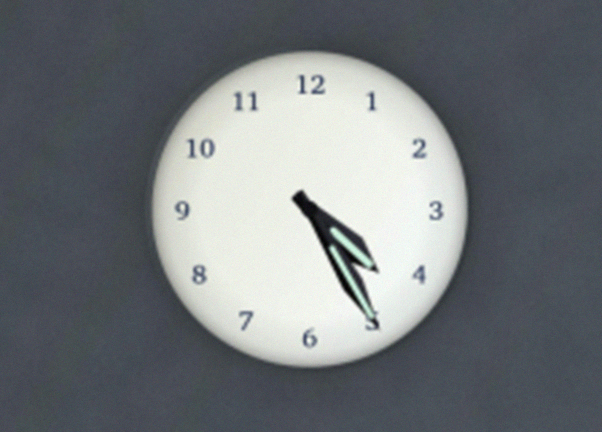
4 h 25 min
